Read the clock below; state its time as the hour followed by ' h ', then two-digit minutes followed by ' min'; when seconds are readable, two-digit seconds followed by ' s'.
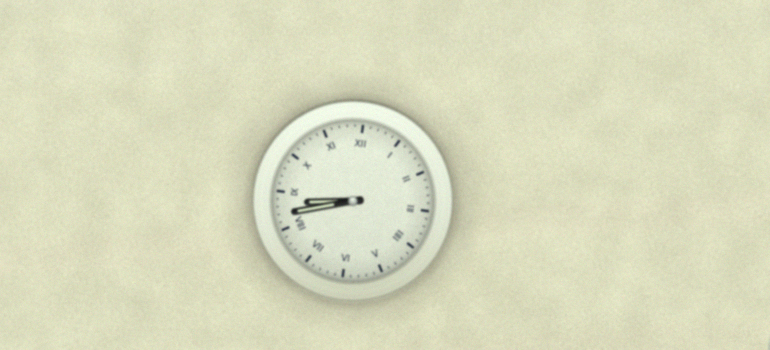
8 h 42 min
